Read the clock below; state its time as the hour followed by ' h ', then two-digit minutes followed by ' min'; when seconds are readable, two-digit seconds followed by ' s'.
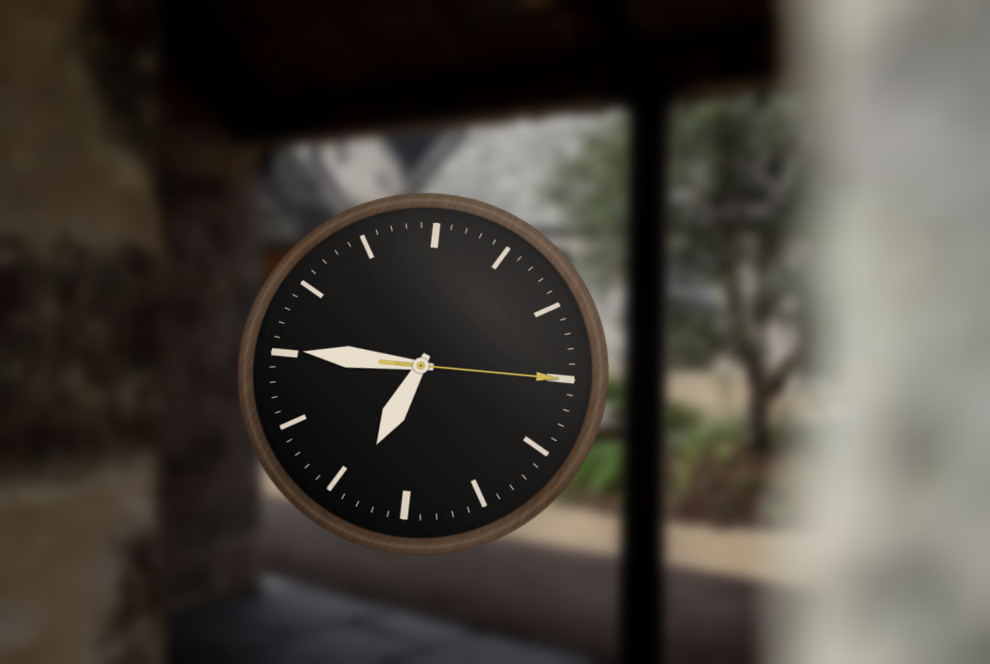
6 h 45 min 15 s
